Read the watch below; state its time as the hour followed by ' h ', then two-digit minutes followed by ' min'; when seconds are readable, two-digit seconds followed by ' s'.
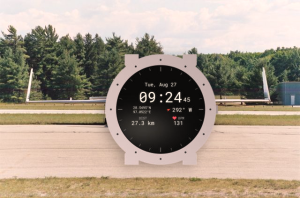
9 h 24 min
